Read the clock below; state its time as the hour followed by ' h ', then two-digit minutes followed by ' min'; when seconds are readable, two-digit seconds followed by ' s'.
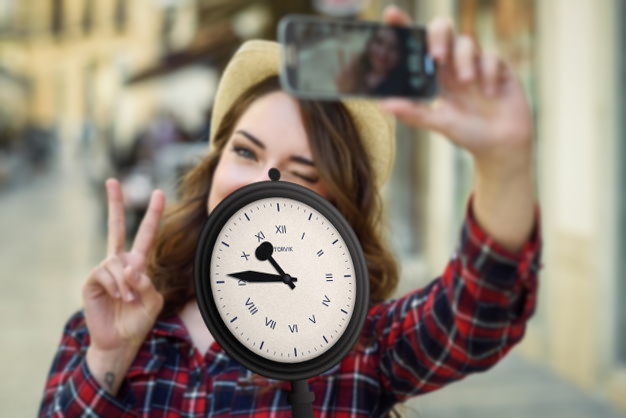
10 h 46 min
